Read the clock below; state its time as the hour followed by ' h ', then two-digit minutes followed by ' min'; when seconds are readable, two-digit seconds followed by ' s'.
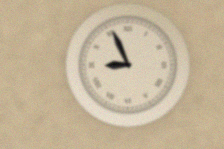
8 h 56 min
